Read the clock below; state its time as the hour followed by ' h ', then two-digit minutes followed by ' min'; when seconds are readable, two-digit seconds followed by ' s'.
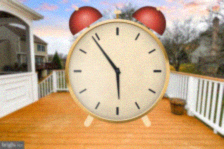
5 h 54 min
